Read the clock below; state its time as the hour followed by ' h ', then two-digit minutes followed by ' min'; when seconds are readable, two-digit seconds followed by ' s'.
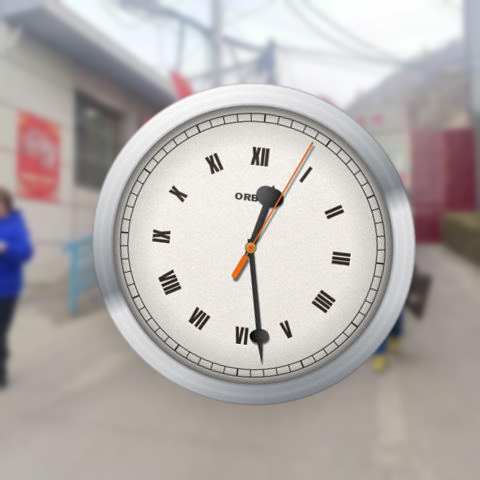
12 h 28 min 04 s
